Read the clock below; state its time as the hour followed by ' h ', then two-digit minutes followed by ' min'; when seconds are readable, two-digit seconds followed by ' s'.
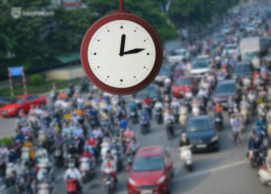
12 h 13 min
